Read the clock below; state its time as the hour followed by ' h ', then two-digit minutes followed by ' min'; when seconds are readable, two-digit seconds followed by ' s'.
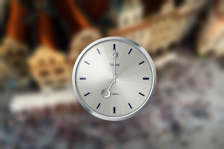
7 h 00 min
